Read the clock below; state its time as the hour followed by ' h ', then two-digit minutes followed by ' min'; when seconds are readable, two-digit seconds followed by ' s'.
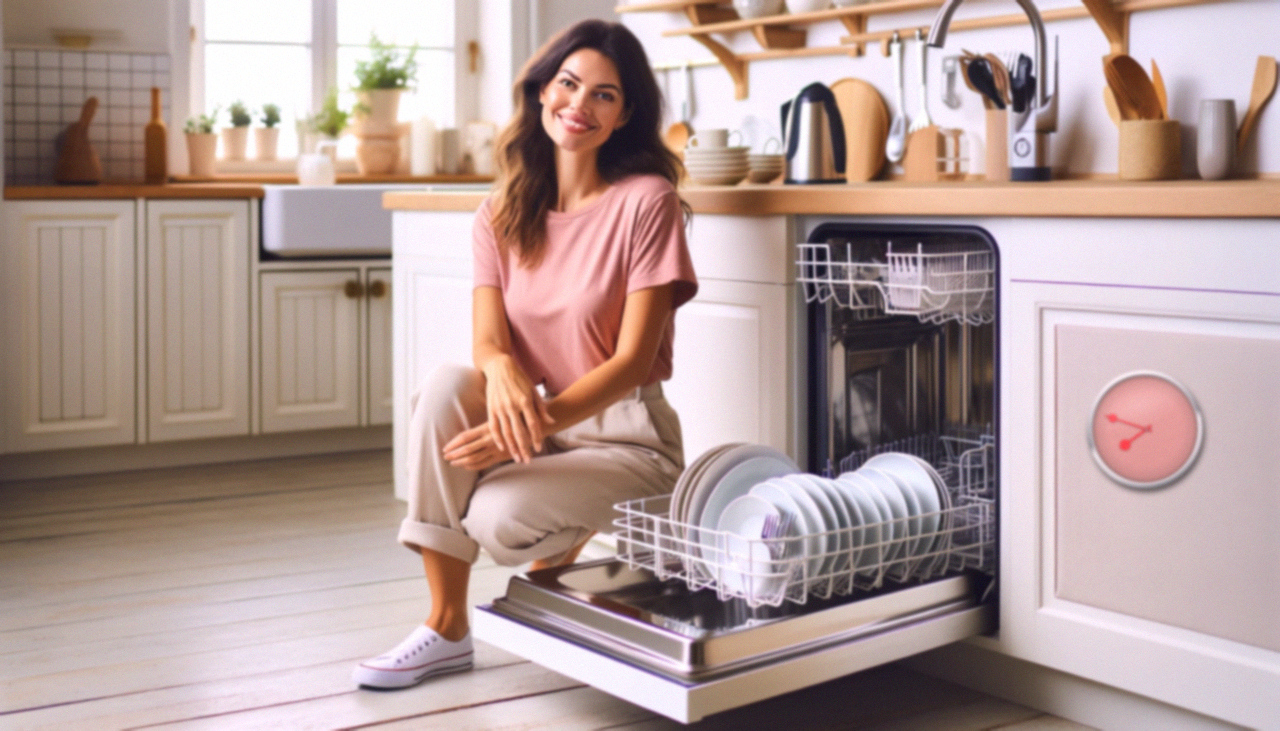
7 h 48 min
